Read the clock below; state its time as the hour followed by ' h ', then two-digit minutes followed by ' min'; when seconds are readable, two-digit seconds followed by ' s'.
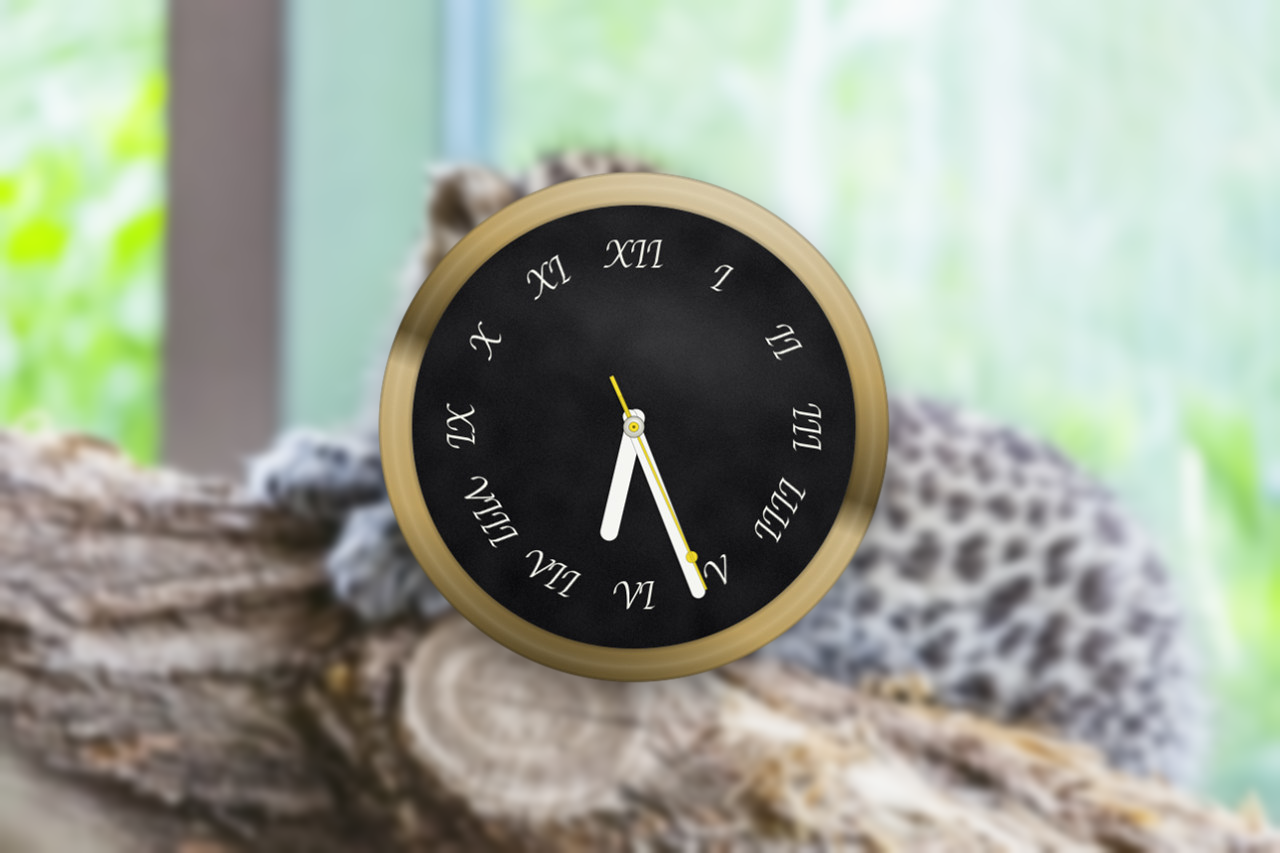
6 h 26 min 26 s
